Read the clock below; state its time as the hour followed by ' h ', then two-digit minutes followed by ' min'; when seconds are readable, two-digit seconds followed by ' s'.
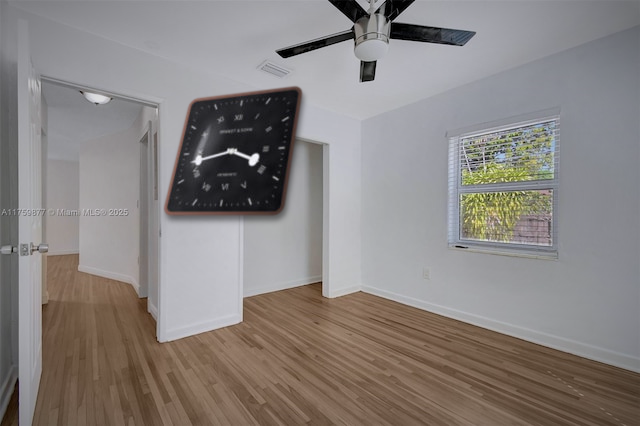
3 h 43 min
